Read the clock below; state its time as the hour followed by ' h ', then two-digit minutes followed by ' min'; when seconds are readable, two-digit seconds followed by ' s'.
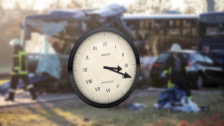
3 h 19 min
